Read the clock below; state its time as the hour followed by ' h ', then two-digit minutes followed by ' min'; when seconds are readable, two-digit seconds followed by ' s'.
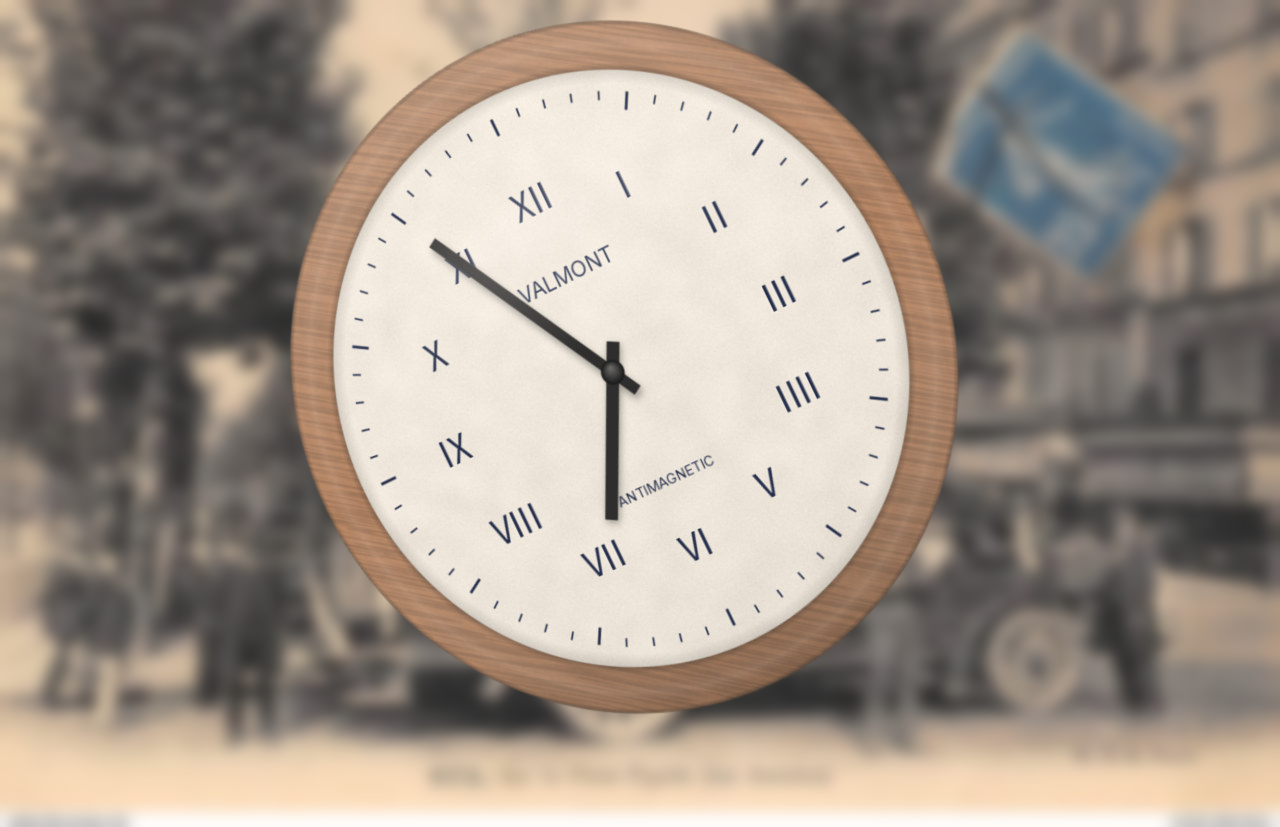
6 h 55 min
